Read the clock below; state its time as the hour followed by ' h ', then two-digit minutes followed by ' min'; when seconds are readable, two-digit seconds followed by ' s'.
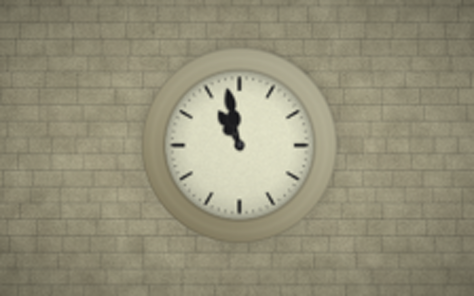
10 h 58 min
